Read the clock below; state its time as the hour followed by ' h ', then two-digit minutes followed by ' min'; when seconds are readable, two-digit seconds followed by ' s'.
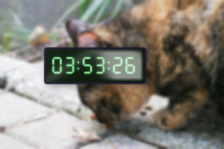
3 h 53 min 26 s
